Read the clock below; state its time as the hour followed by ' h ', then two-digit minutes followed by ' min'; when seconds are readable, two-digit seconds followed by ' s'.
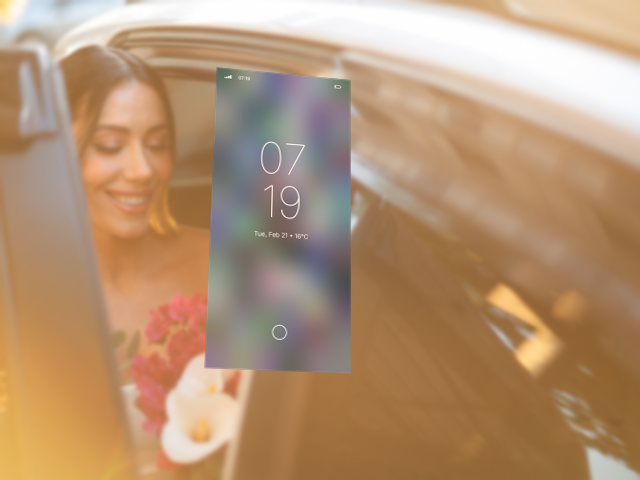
7 h 19 min
